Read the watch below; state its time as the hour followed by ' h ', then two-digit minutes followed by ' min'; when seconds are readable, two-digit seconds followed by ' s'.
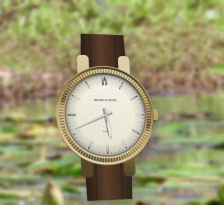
5 h 41 min
